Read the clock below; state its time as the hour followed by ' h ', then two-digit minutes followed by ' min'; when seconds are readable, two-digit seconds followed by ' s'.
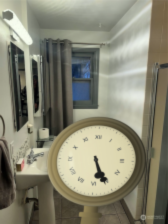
5 h 26 min
